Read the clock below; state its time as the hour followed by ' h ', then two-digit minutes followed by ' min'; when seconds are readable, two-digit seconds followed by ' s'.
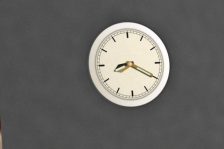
8 h 20 min
